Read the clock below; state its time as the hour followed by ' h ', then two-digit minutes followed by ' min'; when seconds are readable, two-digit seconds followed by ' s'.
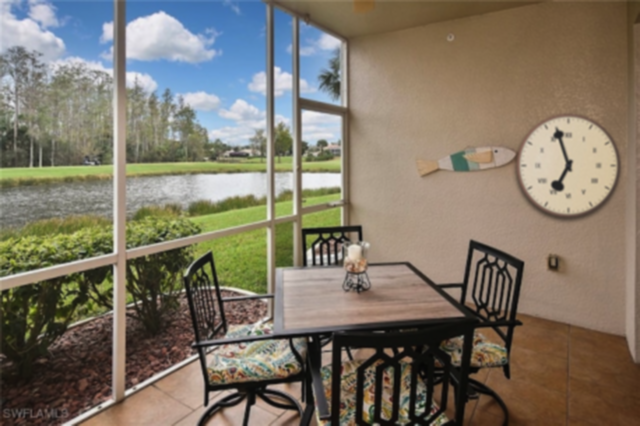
6 h 57 min
